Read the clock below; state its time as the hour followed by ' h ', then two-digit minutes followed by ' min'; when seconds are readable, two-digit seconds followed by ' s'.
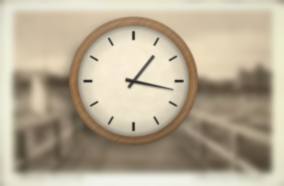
1 h 17 min
